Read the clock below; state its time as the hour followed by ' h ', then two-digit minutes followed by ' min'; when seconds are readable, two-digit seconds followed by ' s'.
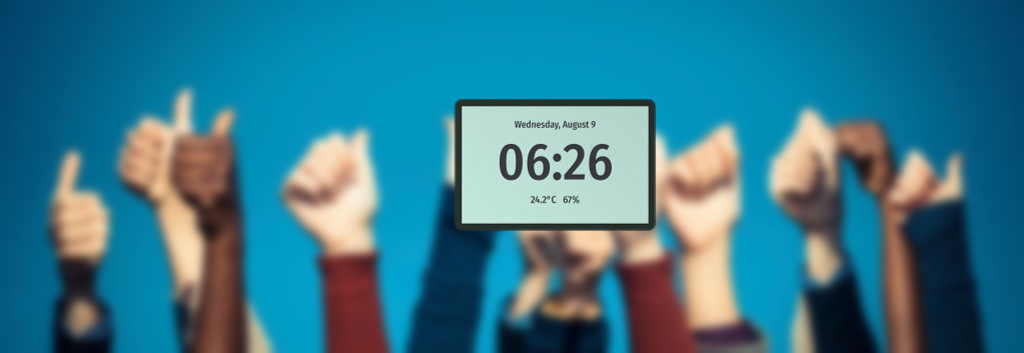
6 h 26 min
